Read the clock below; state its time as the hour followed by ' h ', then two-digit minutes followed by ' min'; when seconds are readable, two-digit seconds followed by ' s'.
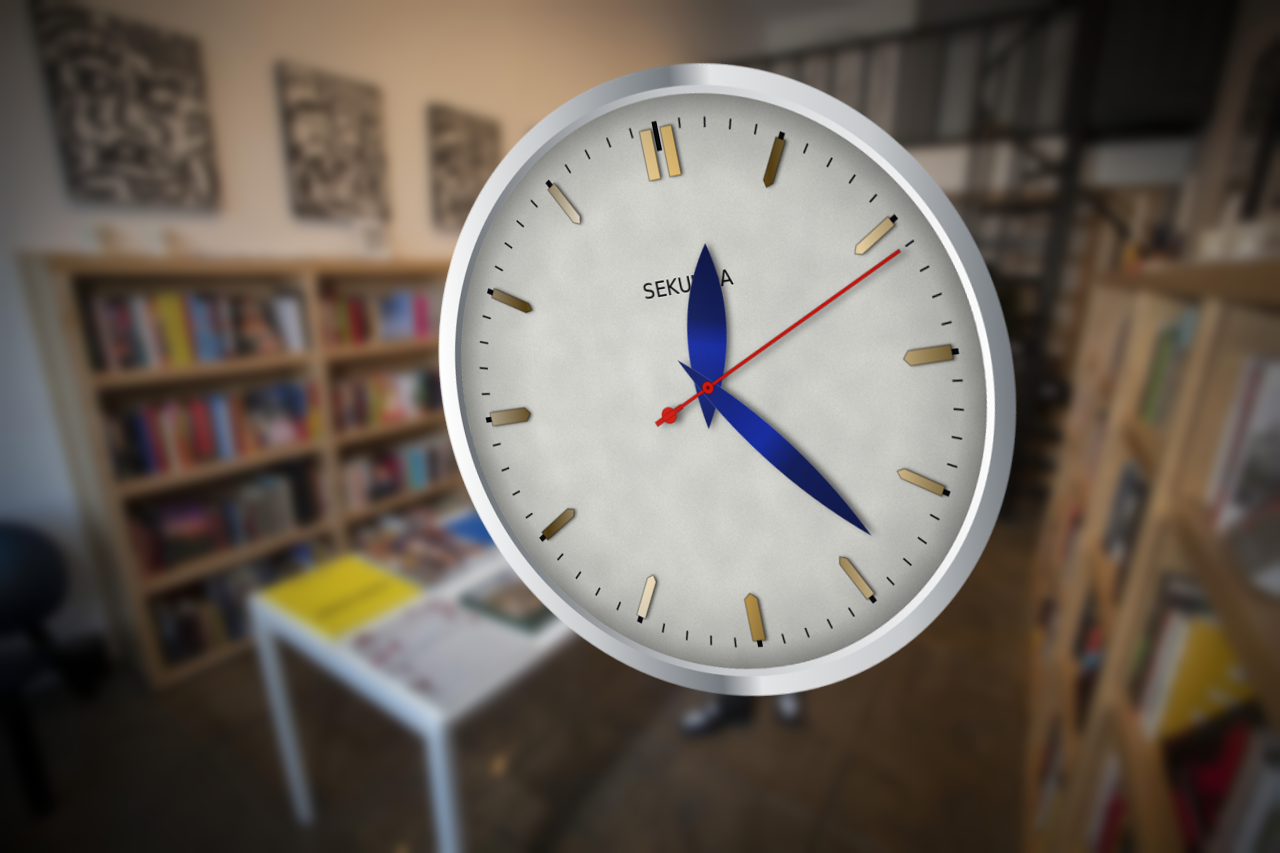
12 h 23 min 11 s
